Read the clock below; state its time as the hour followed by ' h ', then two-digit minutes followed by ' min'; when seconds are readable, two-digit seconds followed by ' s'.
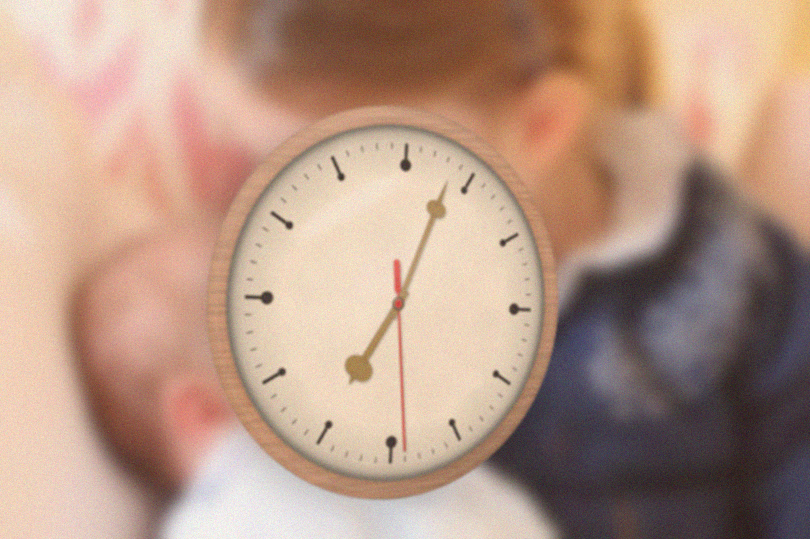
7 h 03 min 29 s
